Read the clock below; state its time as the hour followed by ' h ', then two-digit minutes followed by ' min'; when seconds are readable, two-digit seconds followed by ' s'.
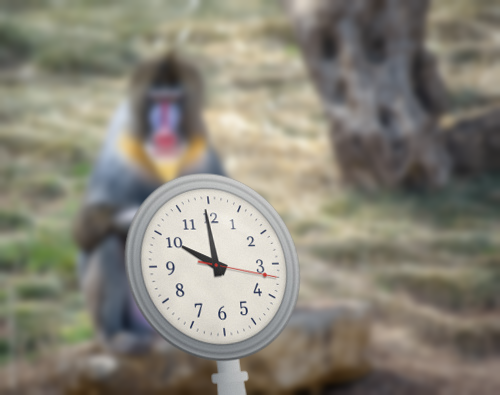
9 h 59 min 17 s
